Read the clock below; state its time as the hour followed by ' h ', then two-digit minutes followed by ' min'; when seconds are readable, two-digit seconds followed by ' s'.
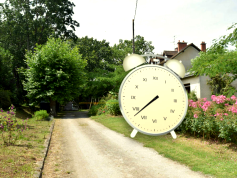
7 h 38 min
